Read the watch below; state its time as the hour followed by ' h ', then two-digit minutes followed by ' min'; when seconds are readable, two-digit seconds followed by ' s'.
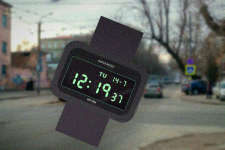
12 h 19 min 37 s
